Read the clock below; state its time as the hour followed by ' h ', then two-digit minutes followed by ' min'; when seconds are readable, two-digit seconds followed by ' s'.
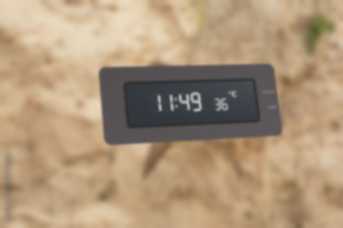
11 h 49 min
